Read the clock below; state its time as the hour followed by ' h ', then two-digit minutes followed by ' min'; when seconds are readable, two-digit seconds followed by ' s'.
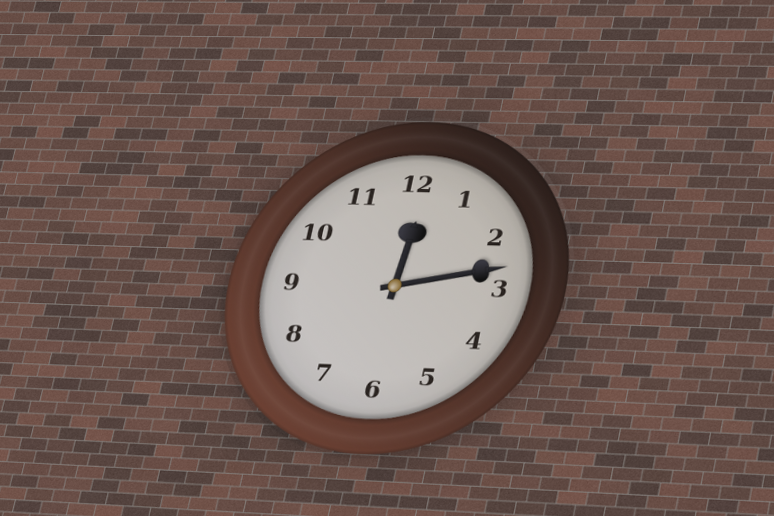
12 h 13 min
